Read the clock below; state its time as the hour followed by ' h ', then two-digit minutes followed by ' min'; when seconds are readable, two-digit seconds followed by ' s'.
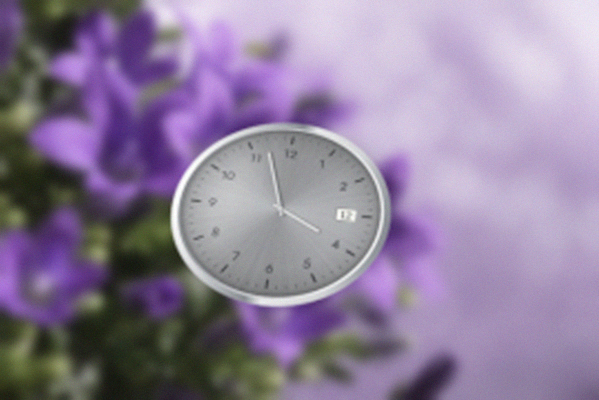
3 h 57 min
